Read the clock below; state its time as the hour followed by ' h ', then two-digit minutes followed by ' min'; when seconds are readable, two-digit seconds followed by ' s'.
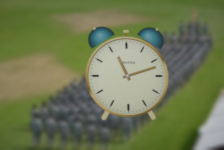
11 h 12 min
